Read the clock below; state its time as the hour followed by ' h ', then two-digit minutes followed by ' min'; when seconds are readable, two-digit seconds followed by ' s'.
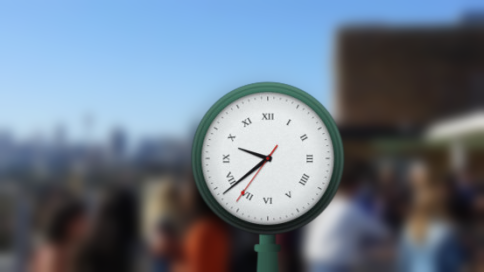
9 h 38 min 36 s
